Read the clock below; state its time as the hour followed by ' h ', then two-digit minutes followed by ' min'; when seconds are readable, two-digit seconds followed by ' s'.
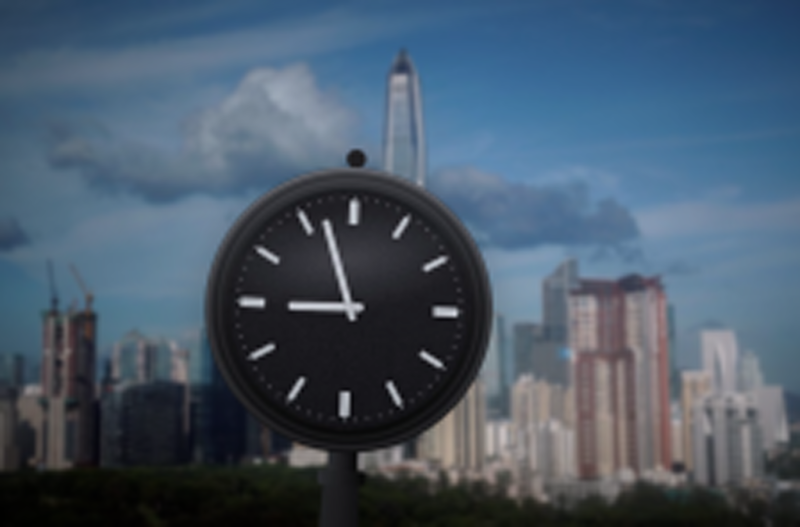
8 h 57 min
